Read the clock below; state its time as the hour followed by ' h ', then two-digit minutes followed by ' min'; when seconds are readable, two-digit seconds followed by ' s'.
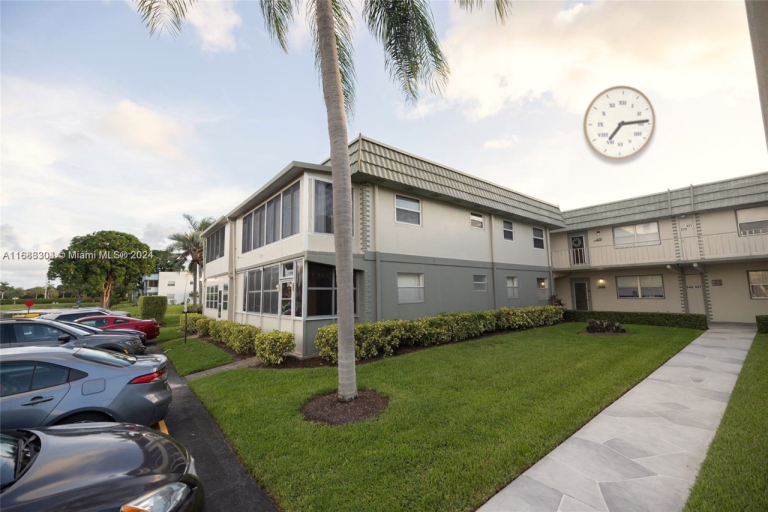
7 h 14 min
